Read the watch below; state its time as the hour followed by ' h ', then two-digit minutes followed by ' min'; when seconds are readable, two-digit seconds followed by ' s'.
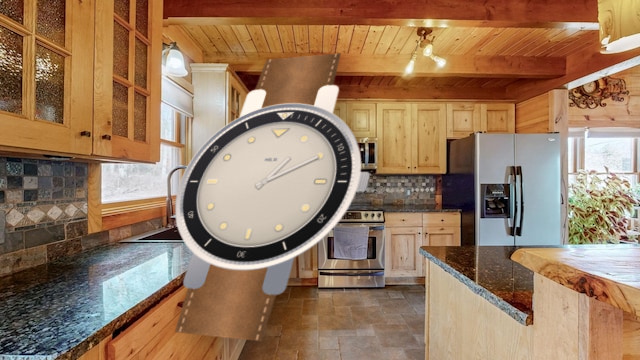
1 h 10 min
